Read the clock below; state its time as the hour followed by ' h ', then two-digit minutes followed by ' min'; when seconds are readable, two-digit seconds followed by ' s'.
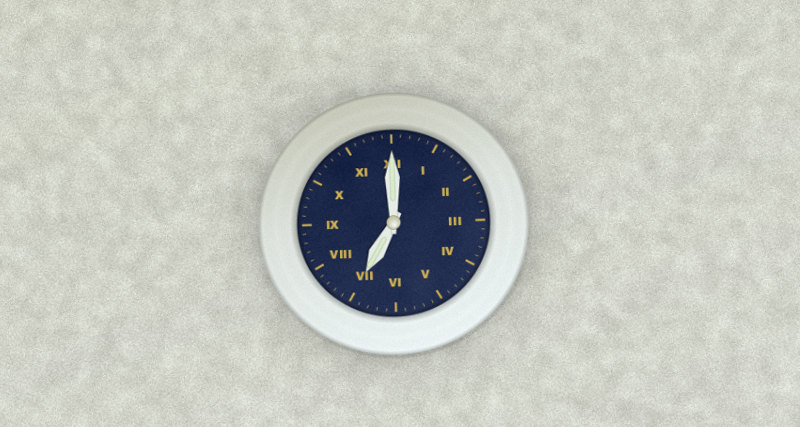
7 h 00 min
